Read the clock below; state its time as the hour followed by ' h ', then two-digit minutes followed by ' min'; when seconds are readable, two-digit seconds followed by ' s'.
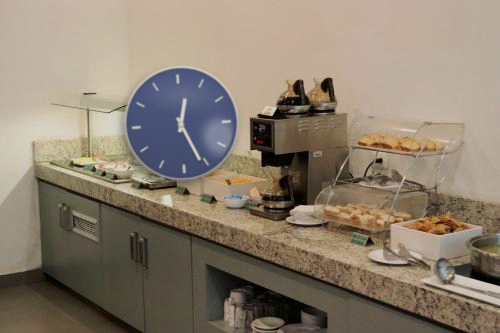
12 h 26 min
